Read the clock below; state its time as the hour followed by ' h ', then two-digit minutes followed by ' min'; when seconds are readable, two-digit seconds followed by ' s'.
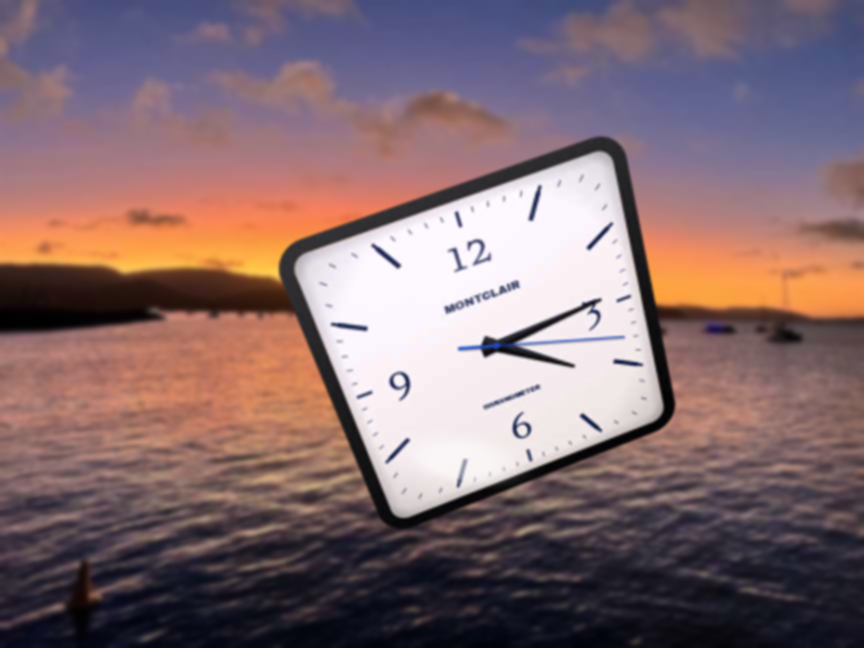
4 h 14 min 18 s
